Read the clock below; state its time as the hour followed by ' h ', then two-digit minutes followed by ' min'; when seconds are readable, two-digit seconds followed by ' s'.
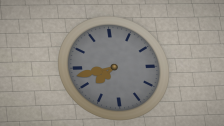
7 h 43 min
